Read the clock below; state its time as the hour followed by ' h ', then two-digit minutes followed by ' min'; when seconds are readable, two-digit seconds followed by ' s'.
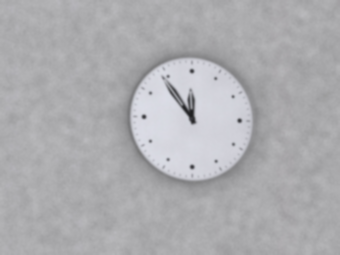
11 h 54 min
